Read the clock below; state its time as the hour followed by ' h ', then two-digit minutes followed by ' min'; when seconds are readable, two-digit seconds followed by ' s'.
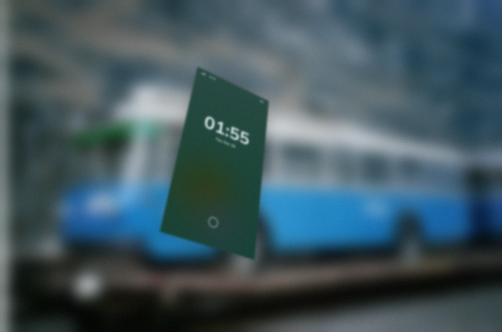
1 h 55 min
